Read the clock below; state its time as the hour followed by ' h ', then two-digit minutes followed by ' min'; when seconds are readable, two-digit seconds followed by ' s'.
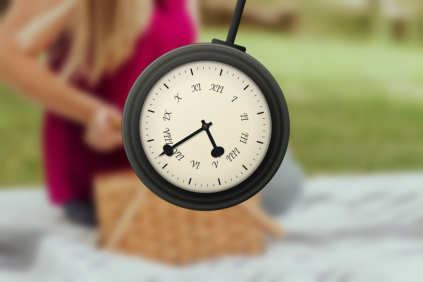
4 h 37 min
